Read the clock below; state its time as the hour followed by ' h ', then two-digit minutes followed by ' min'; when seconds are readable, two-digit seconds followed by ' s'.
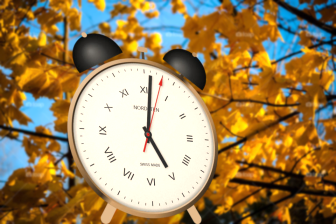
5 h 01 min 03 s
